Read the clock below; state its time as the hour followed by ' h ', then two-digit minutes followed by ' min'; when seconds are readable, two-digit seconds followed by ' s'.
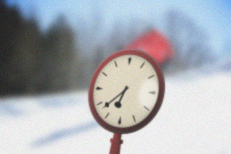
6 h 38 min
